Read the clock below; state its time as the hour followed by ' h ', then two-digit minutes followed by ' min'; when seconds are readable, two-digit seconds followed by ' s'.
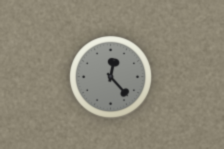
12 h 23 min
